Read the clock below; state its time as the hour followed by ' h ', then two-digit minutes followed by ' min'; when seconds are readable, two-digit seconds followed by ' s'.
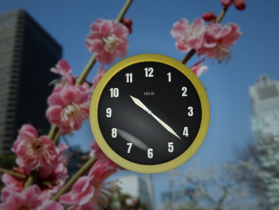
10 h 22 min
